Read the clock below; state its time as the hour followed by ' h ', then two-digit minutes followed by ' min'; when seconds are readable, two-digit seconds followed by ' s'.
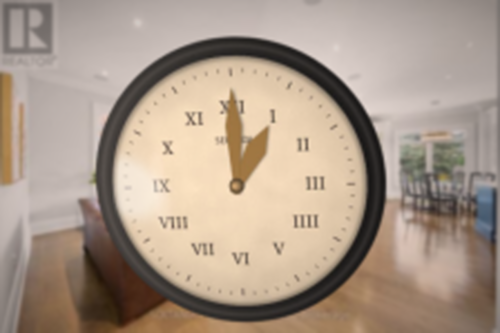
1 h 00 min
